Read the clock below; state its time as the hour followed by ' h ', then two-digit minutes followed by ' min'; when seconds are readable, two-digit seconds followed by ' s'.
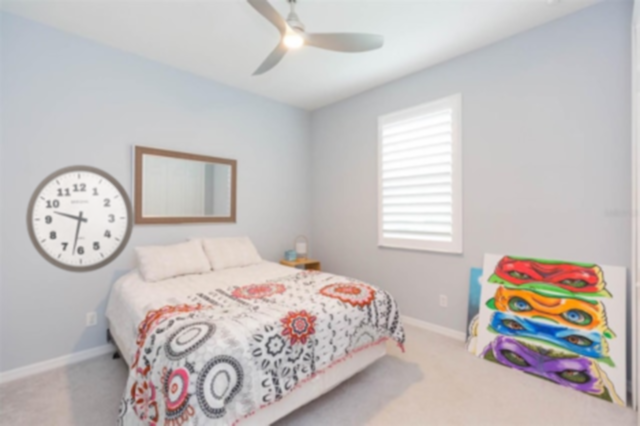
9 h 32 min
